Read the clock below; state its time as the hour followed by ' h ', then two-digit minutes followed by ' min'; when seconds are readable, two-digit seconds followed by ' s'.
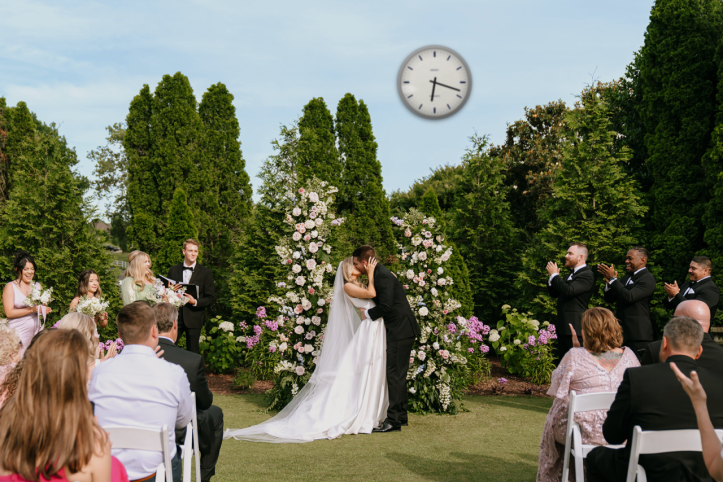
6 h 18 min
